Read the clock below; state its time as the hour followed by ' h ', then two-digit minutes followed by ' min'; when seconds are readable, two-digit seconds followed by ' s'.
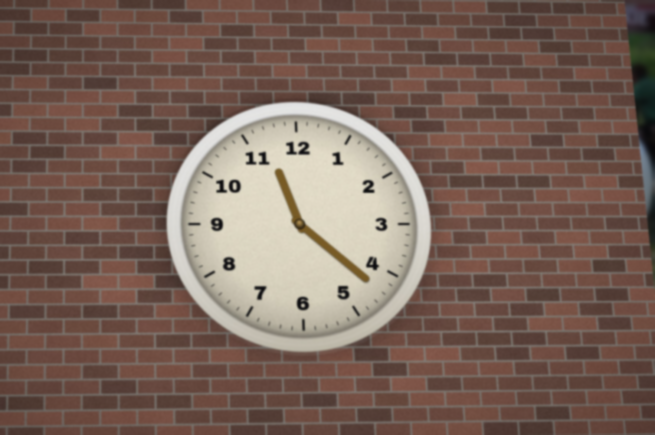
11 h 22 min
